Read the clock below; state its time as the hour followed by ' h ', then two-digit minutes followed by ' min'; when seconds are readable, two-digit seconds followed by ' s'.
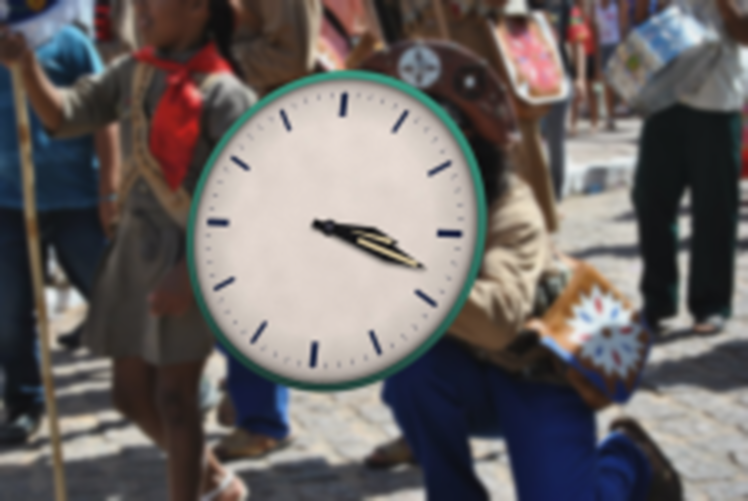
3 h 18 min
